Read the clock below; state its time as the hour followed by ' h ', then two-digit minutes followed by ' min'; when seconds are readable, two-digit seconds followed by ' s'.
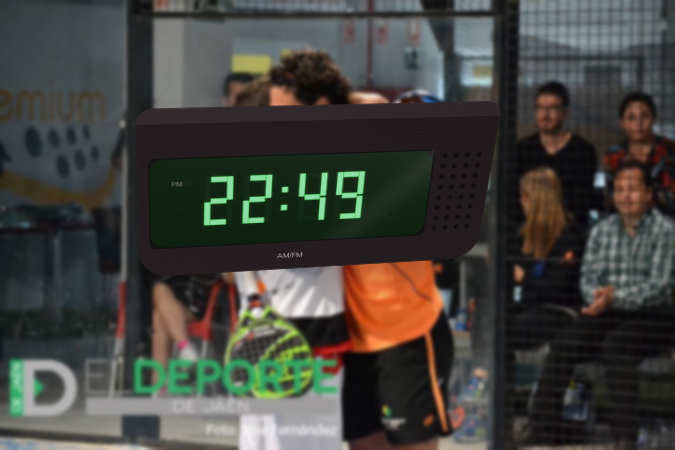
22 h 49 min
